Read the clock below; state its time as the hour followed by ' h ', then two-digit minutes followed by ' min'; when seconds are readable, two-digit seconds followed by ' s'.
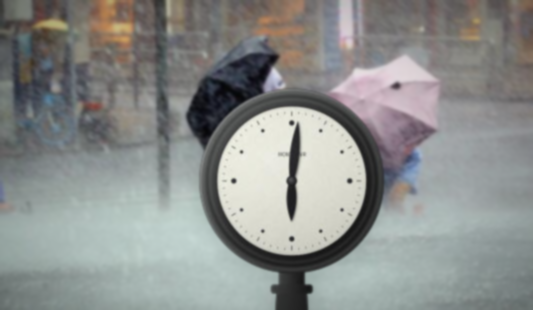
6 h 01 min
